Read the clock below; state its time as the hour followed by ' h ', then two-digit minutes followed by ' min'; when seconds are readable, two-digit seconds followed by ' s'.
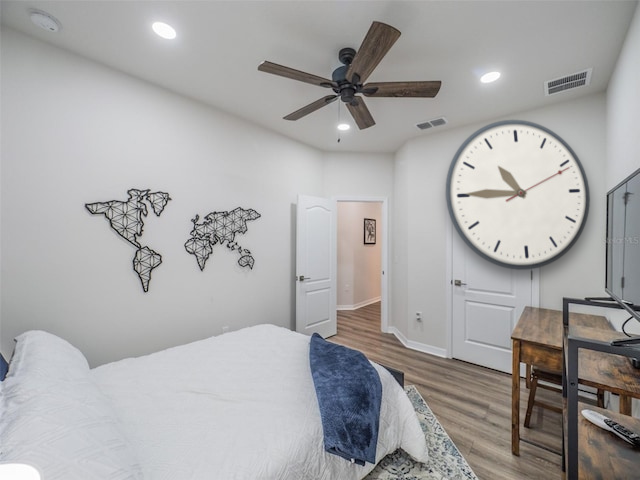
10 h 45 min 11 s
